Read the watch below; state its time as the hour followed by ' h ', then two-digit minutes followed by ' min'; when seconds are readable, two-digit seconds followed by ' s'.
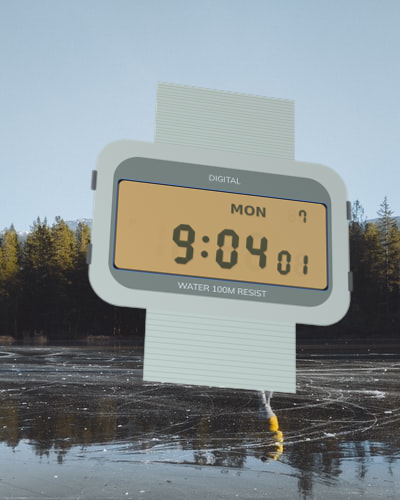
9 h 04 min 01 s
